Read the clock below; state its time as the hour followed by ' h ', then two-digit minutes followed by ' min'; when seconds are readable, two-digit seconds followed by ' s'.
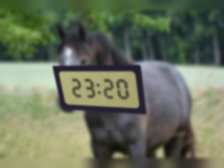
23 h 20 min
